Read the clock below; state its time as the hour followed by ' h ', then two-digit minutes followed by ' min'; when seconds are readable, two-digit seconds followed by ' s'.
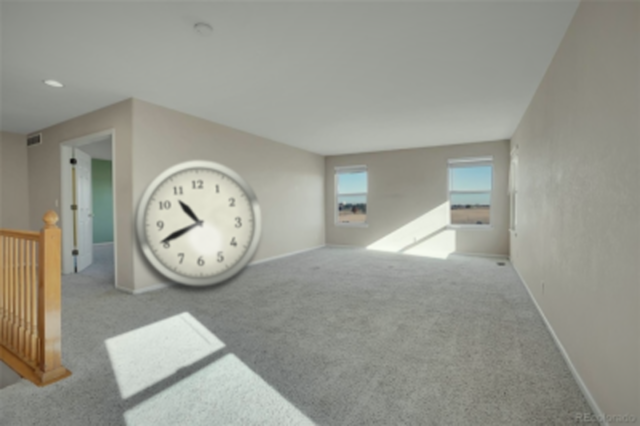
10 h 41 min
